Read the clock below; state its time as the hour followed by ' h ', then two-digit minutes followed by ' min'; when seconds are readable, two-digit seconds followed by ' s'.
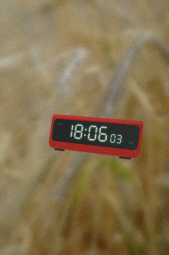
18 h 06 min 03 s
